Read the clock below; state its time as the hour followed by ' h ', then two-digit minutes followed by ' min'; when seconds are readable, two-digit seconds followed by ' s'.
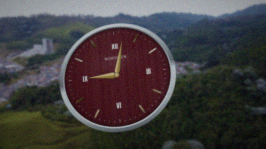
9 h 02 min
